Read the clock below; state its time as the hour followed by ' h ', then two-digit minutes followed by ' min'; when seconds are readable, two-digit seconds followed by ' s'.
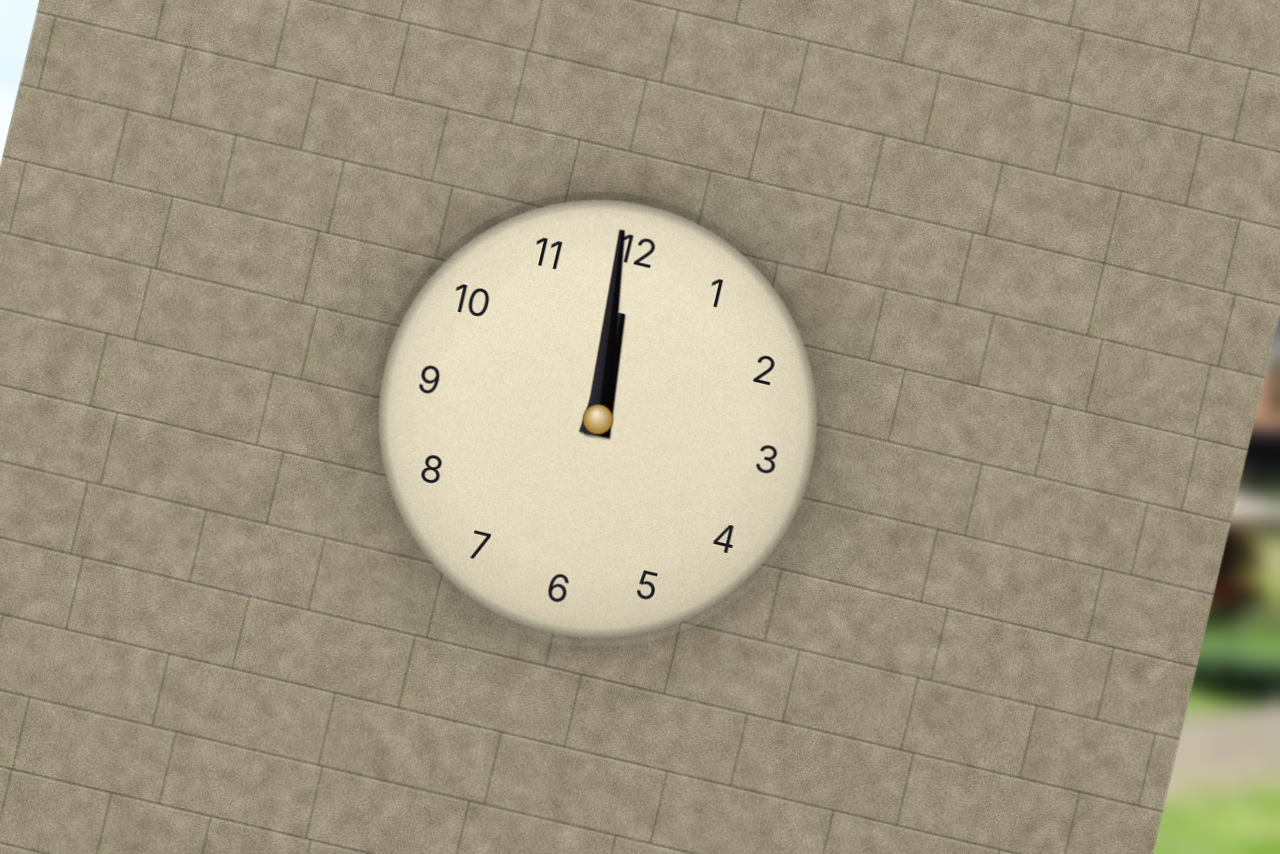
11 h 59 min
